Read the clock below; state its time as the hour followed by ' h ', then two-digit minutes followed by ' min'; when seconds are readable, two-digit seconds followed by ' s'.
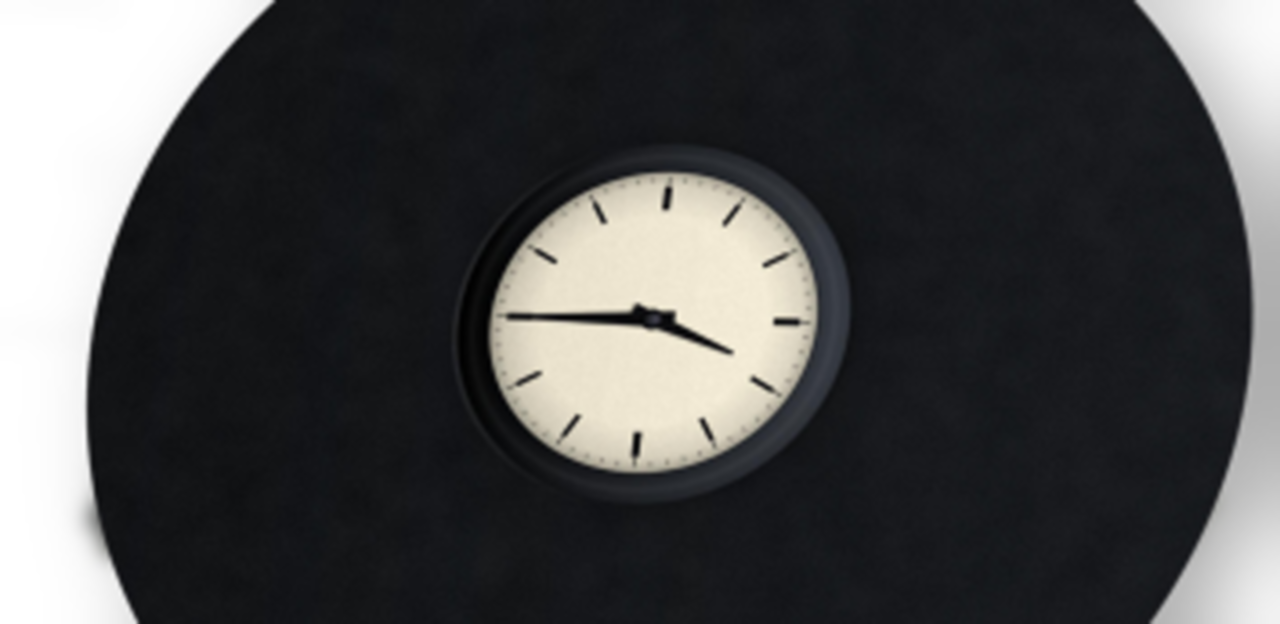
3 h 45 min
